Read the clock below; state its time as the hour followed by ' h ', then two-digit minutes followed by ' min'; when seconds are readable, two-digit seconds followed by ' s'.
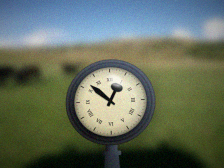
12 h 52 min
